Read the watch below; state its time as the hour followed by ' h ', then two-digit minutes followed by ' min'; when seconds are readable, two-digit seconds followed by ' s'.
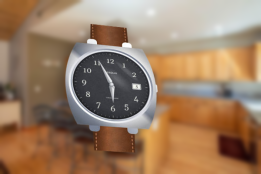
5 h 56 min
